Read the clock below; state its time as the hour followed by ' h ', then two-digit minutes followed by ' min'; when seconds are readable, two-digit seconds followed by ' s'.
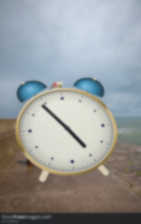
4 h 54 min
